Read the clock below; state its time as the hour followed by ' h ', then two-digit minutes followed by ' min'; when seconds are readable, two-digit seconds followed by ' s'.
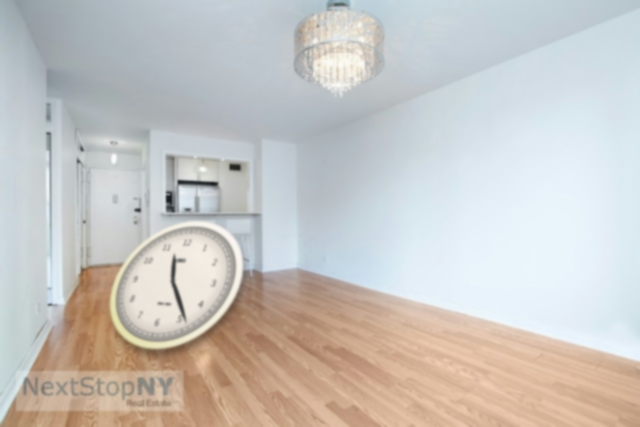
11 h 24 min
